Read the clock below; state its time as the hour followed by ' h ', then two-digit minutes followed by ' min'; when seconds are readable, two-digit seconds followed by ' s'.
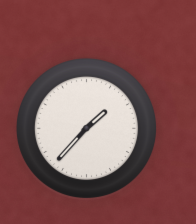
1 h 37 min
